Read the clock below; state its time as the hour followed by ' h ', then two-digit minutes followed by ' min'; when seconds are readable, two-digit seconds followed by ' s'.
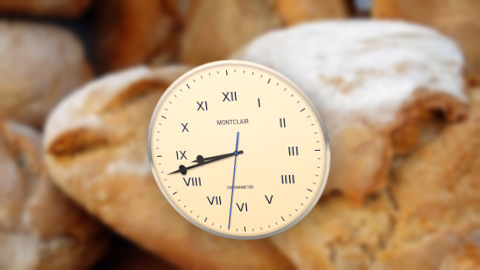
8 h 42 min 32 s
